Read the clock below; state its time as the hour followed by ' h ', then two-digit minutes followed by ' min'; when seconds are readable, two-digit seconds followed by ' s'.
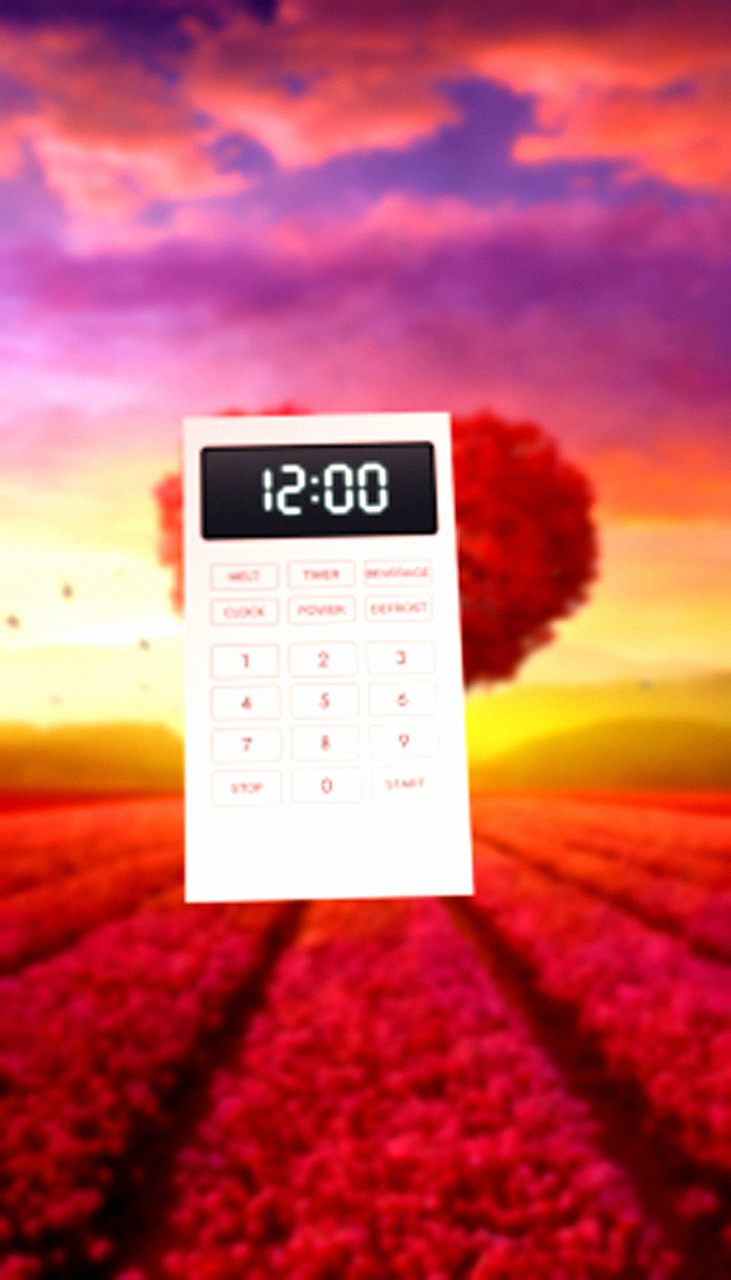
12 h 00 min
